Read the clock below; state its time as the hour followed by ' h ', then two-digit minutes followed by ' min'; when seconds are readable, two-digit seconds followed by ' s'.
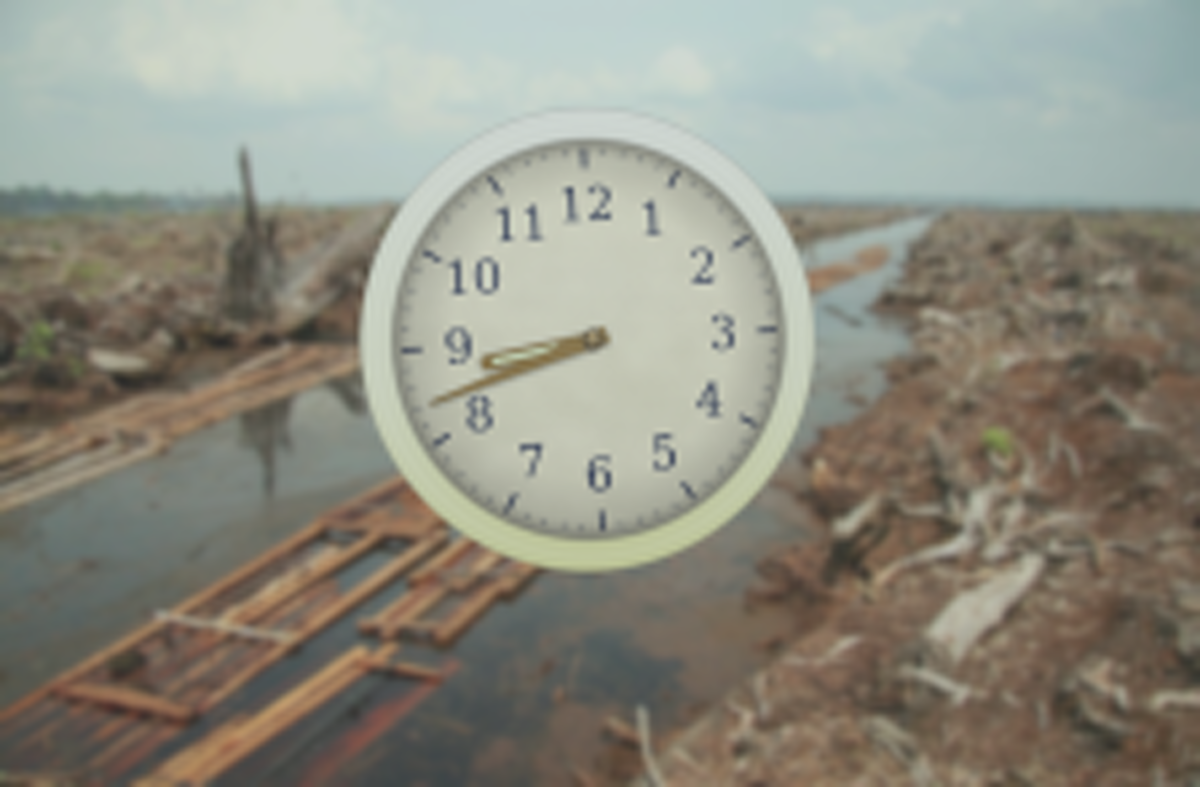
8 h 42 min
